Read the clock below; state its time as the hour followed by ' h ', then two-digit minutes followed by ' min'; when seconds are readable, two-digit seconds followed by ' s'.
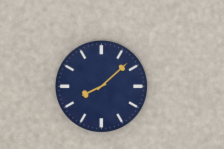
8 h 08 min
